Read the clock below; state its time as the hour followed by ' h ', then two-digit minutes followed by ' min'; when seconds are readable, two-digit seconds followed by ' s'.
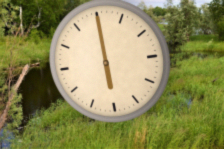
6 h 00 min
